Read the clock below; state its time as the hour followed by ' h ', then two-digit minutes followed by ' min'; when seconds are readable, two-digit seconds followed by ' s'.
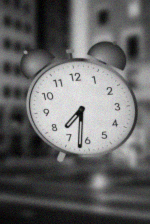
7 h 32 min
